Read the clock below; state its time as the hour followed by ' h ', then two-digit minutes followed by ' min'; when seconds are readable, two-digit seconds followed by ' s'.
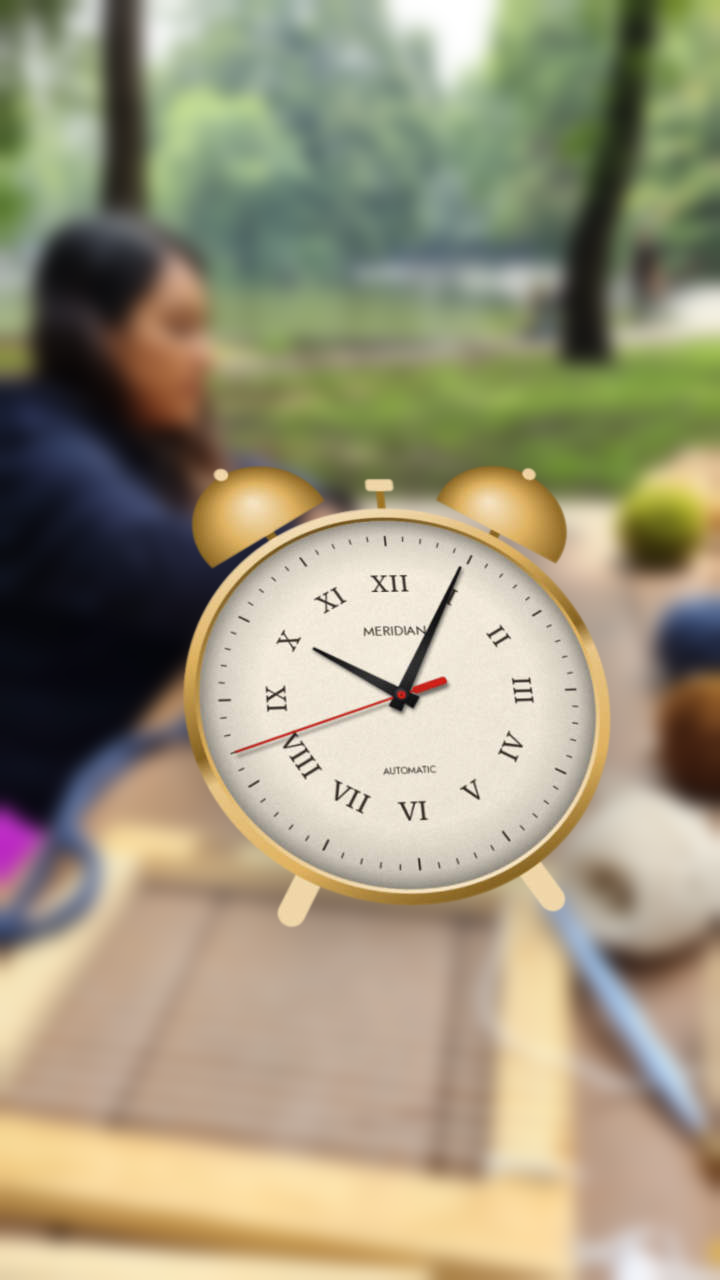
10 h 04 min 42 s
